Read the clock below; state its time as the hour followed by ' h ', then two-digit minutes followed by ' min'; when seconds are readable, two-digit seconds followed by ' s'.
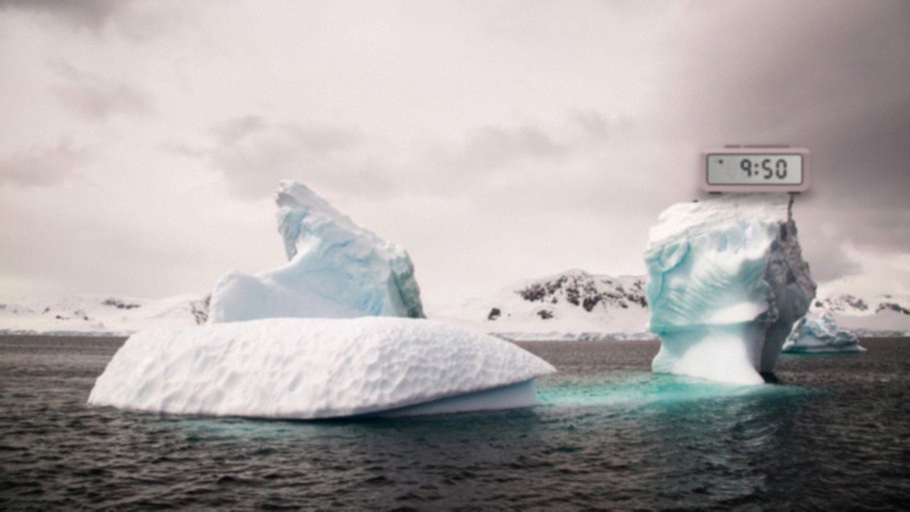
9 h 50 min
